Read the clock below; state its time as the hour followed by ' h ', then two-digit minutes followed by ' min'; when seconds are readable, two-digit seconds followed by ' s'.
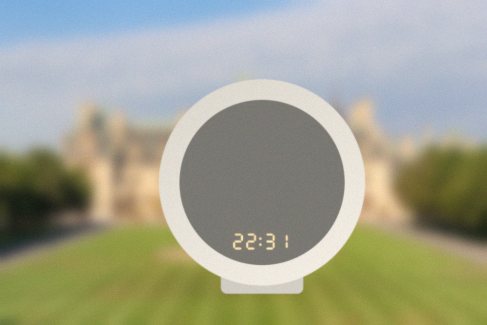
22 h 31 min
